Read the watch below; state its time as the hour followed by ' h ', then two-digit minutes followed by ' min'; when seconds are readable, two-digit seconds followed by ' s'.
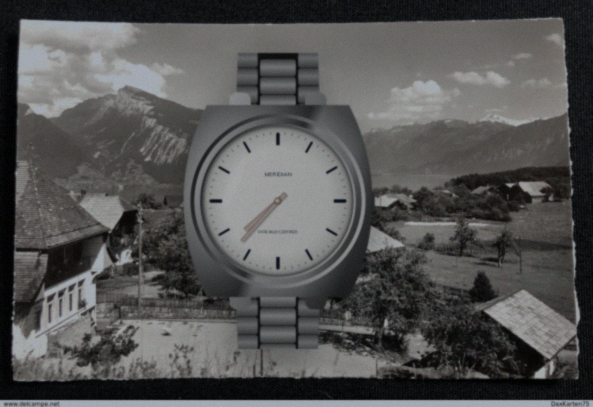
7 h 37 min
